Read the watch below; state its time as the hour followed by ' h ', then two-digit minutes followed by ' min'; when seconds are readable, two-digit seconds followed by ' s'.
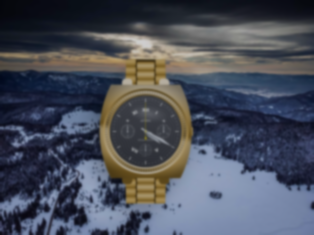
4 h 20 min
